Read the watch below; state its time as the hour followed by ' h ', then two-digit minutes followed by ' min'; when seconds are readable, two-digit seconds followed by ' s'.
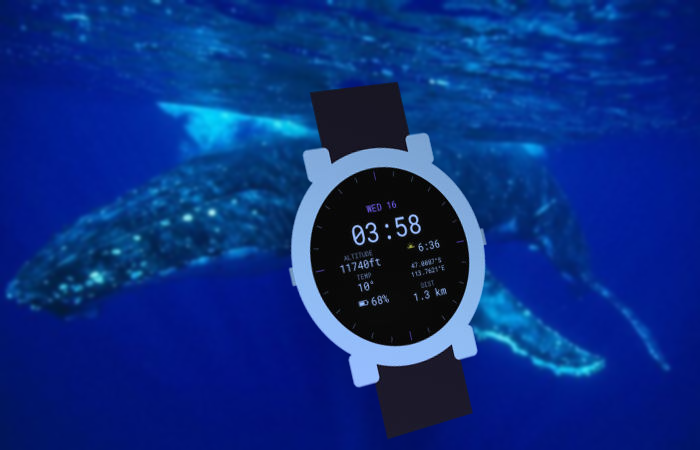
3 h 58 min
